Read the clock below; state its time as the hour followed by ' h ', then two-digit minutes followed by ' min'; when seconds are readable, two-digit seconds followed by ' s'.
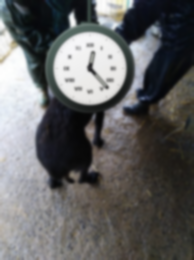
12 h 23 min
